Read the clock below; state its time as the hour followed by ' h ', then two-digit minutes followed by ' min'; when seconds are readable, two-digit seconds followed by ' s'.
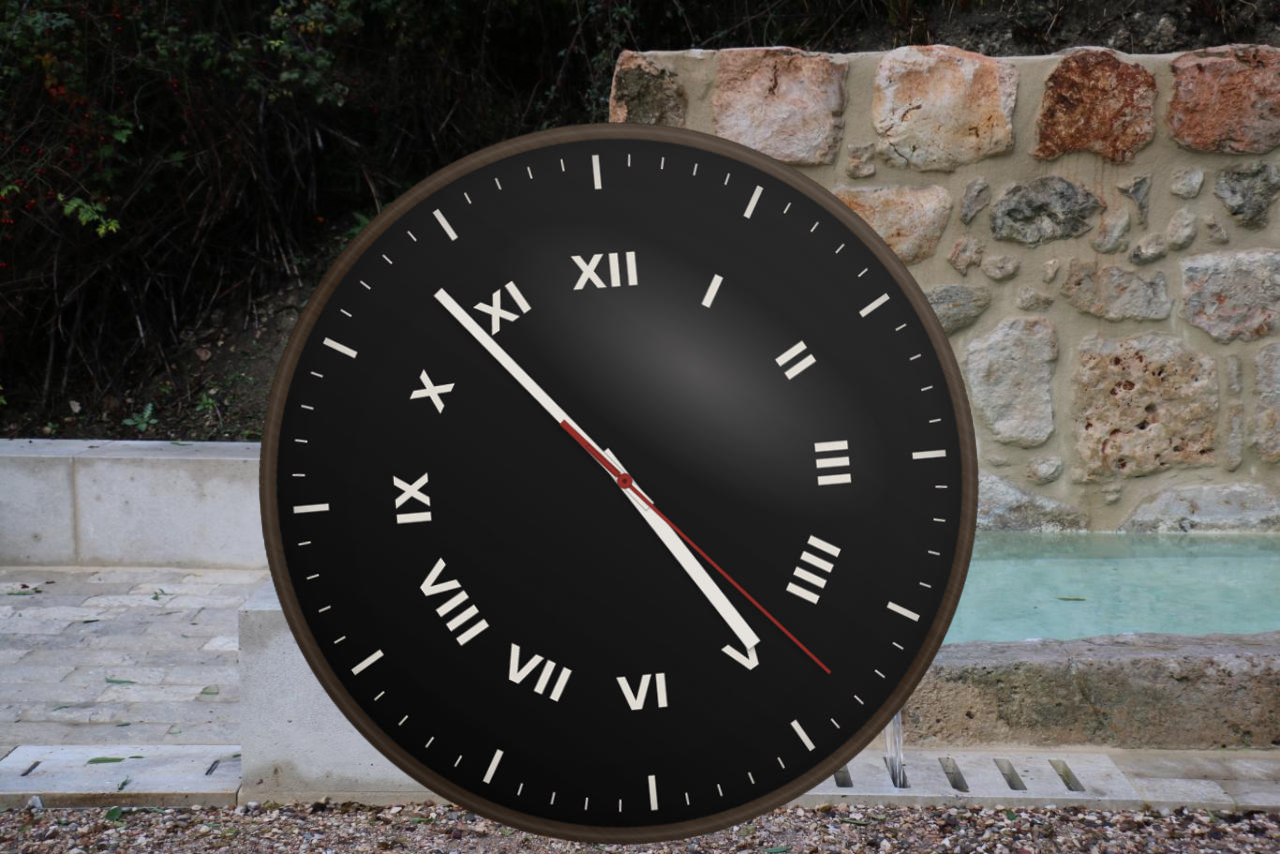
4 h 53 min 23 s
